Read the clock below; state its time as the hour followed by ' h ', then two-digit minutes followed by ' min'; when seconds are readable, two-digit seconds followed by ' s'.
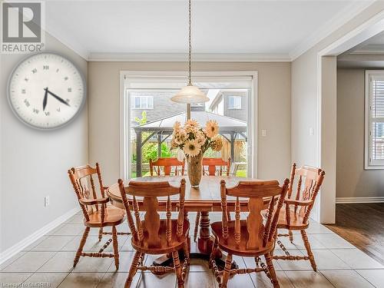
6 h 21 min
